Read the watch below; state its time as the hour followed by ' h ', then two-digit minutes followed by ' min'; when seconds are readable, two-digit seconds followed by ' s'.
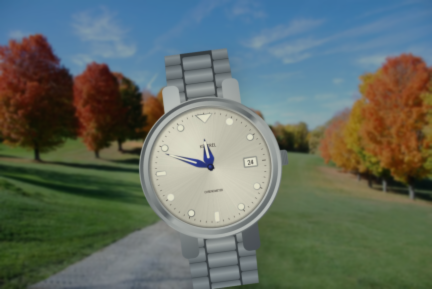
11 h 49 min
